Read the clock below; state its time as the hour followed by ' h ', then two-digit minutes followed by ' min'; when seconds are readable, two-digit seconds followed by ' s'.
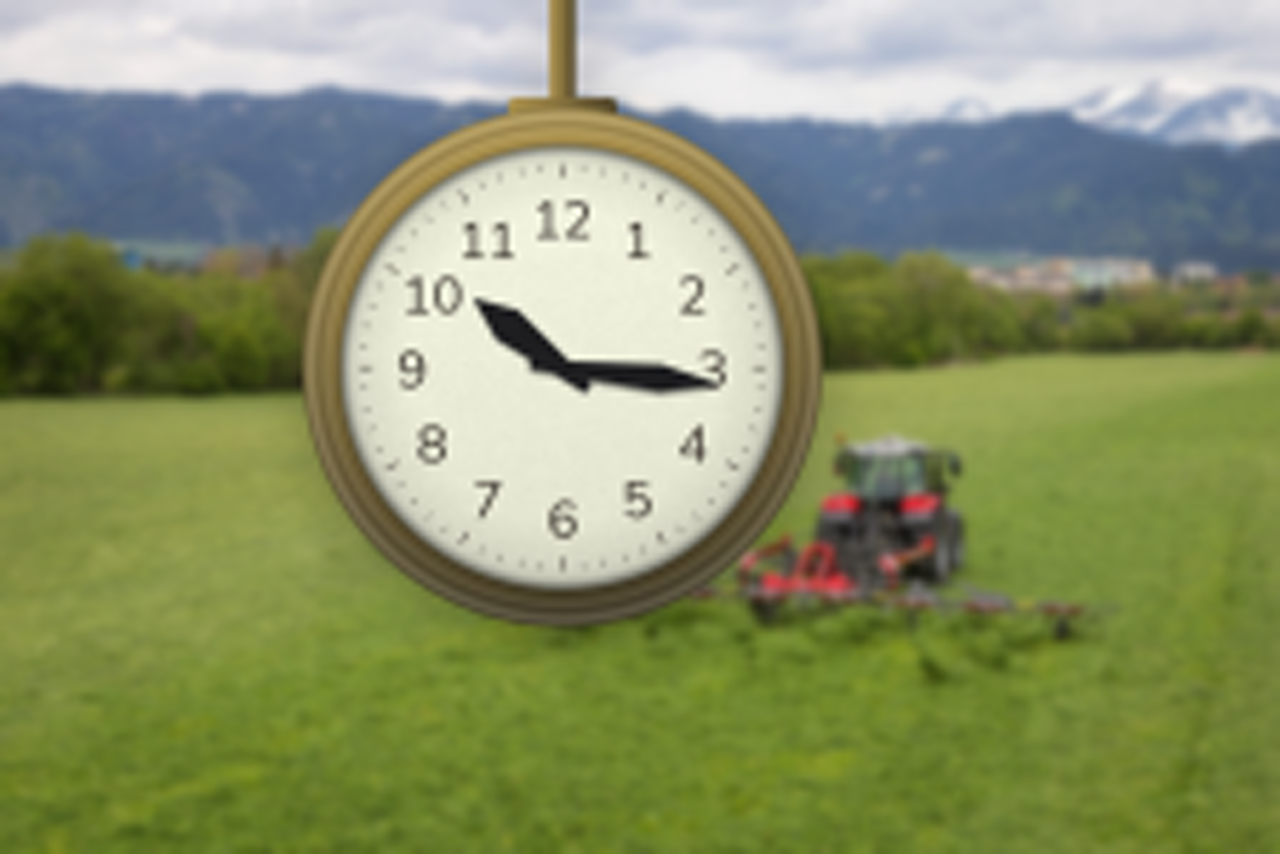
10 h 16 min
